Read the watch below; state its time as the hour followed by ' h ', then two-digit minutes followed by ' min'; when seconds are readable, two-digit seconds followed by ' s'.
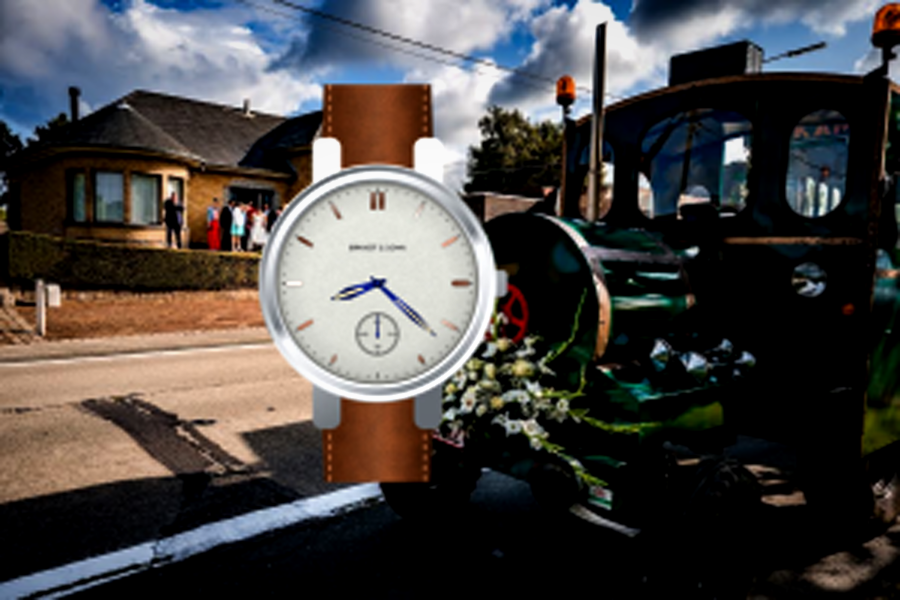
8 h 22 min
